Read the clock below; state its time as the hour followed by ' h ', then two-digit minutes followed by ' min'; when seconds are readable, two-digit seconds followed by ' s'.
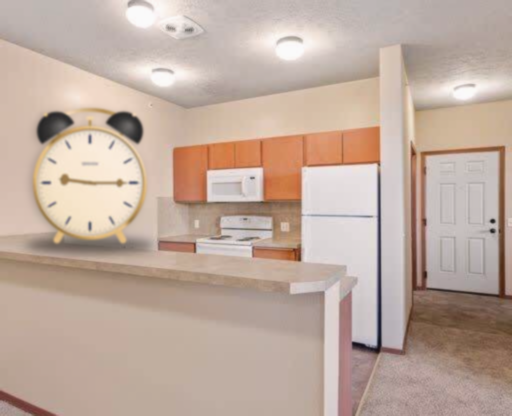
9 h 15 min
